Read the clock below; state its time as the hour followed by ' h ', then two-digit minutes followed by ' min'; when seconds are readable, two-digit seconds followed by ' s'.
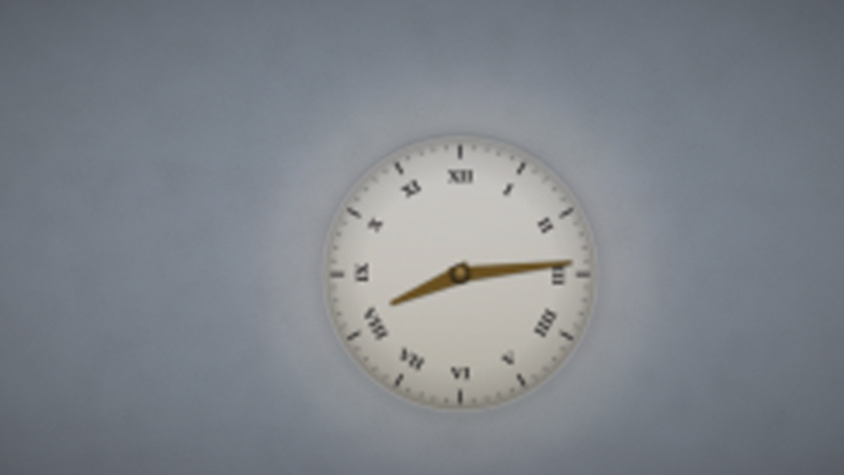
8 h 14 min
